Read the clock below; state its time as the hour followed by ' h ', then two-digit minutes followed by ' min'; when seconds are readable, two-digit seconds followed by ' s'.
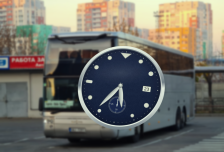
5 h 36 min
